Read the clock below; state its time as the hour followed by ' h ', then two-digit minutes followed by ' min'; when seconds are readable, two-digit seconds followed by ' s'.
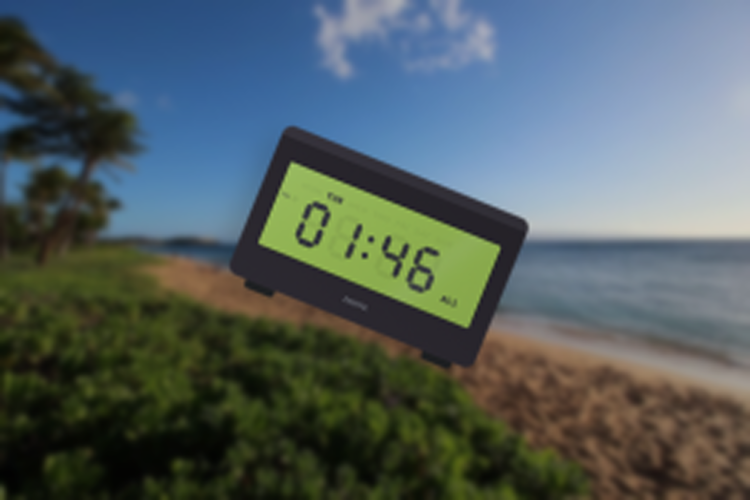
1 h 46 min
